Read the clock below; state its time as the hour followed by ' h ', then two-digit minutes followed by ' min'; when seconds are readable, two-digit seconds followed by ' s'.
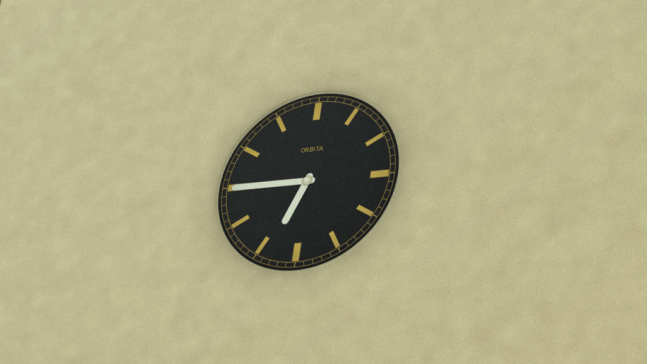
6 h 45 min
